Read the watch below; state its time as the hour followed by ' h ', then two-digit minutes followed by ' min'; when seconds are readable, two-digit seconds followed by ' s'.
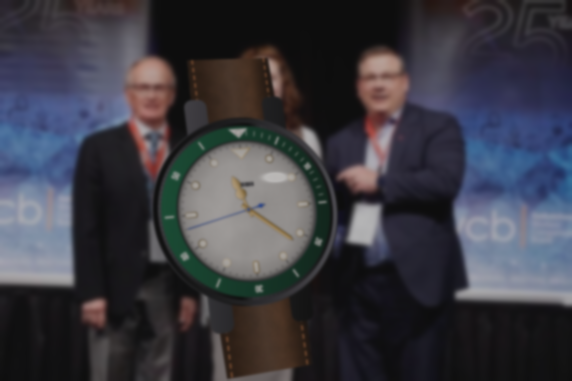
11 h 21 min 43 s
